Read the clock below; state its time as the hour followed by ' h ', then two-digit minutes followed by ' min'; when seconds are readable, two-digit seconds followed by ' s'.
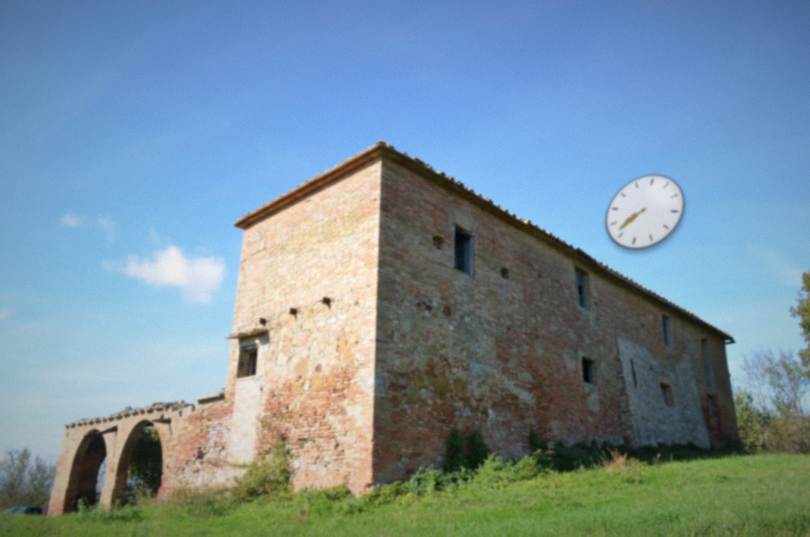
7 h 37 min
